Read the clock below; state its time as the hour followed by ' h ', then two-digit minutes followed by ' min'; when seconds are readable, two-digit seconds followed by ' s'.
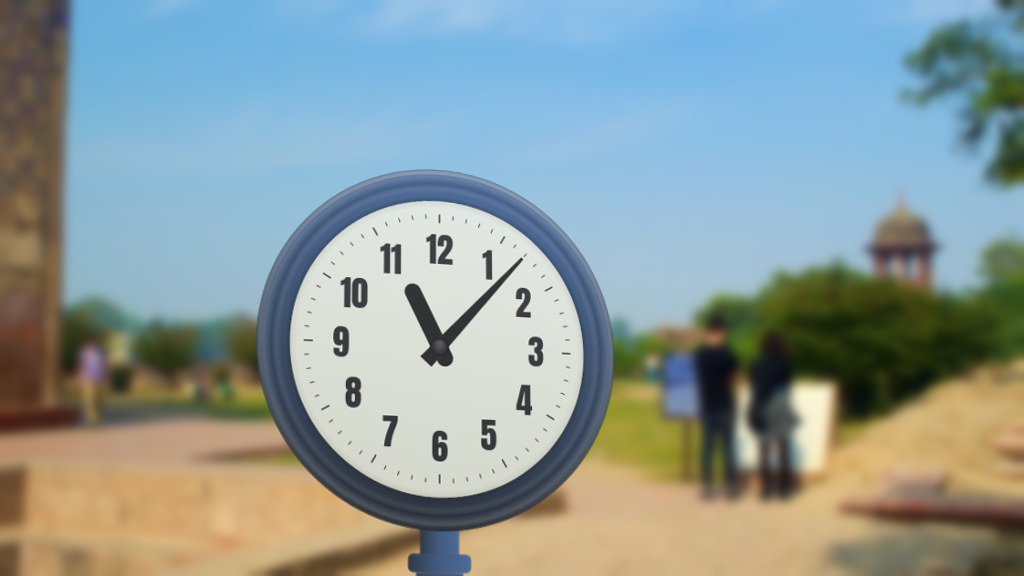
11 h 07 min
